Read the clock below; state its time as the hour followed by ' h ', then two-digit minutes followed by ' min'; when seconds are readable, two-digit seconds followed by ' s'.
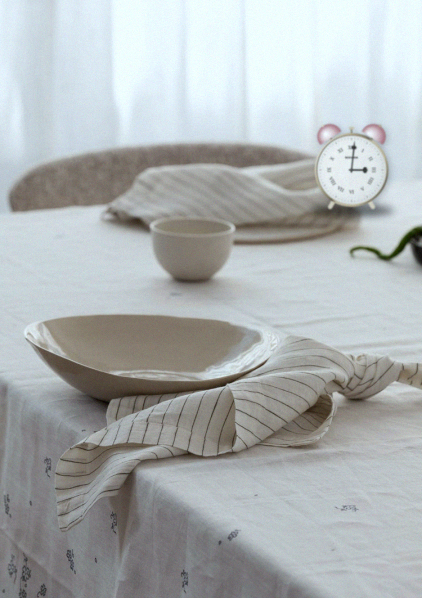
3 h 01 min
